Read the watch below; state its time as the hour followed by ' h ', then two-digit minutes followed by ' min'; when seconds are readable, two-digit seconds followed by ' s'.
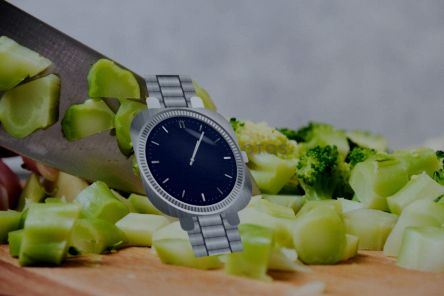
1 h 06 min
